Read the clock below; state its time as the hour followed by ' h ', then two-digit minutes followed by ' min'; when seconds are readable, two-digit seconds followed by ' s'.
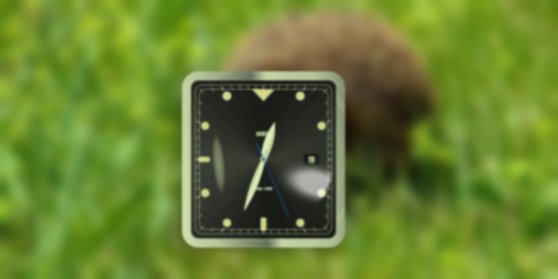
12 h 33 min 26 s
